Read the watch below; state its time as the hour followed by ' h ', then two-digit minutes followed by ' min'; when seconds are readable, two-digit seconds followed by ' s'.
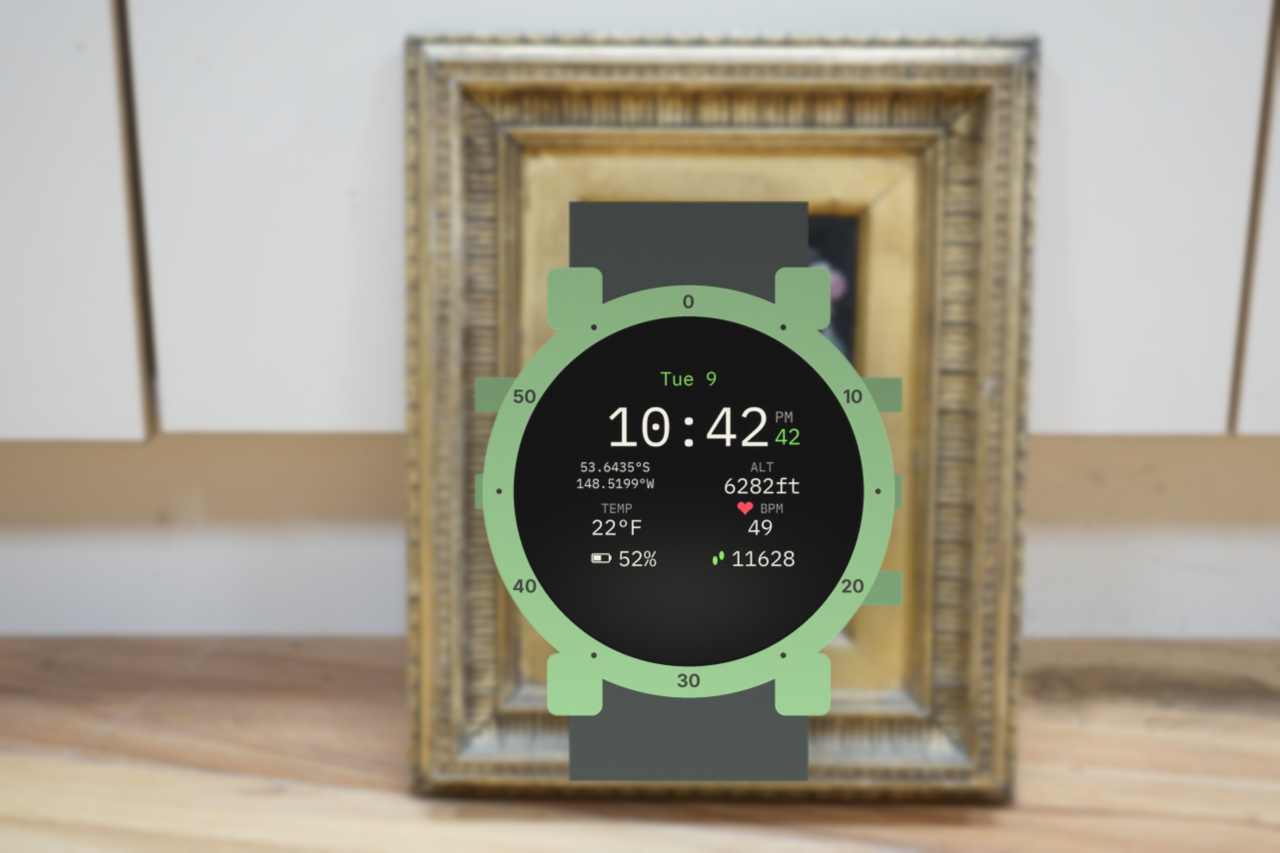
10 h 42 min 42 s
